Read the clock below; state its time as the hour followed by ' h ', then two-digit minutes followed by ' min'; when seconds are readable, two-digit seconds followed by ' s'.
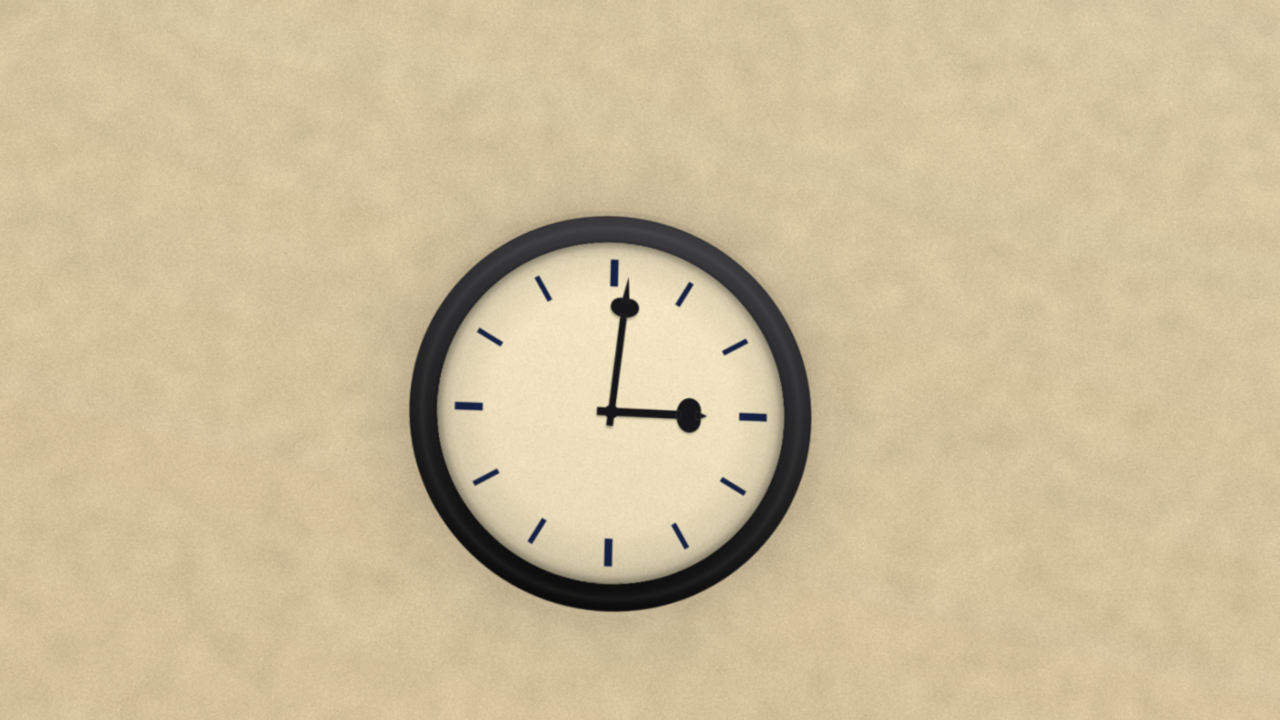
3 h 01 min
